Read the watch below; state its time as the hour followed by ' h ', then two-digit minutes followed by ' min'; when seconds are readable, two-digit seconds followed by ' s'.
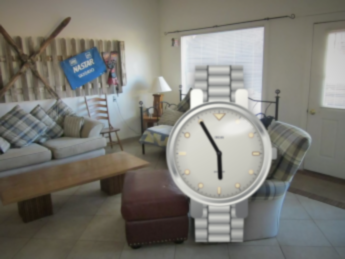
5 h 55 min
